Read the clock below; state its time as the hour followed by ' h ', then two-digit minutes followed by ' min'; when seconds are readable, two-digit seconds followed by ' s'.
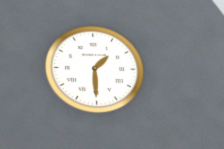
1 h 30 min
